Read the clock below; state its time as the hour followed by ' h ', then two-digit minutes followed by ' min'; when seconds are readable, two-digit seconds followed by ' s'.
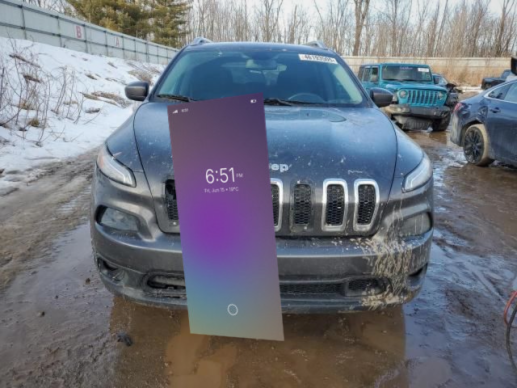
6 h 51 min
